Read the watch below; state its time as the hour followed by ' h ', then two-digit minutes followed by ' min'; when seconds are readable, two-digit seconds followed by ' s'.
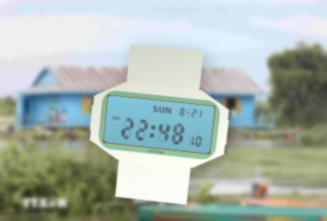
22 h 48 min 10 s
